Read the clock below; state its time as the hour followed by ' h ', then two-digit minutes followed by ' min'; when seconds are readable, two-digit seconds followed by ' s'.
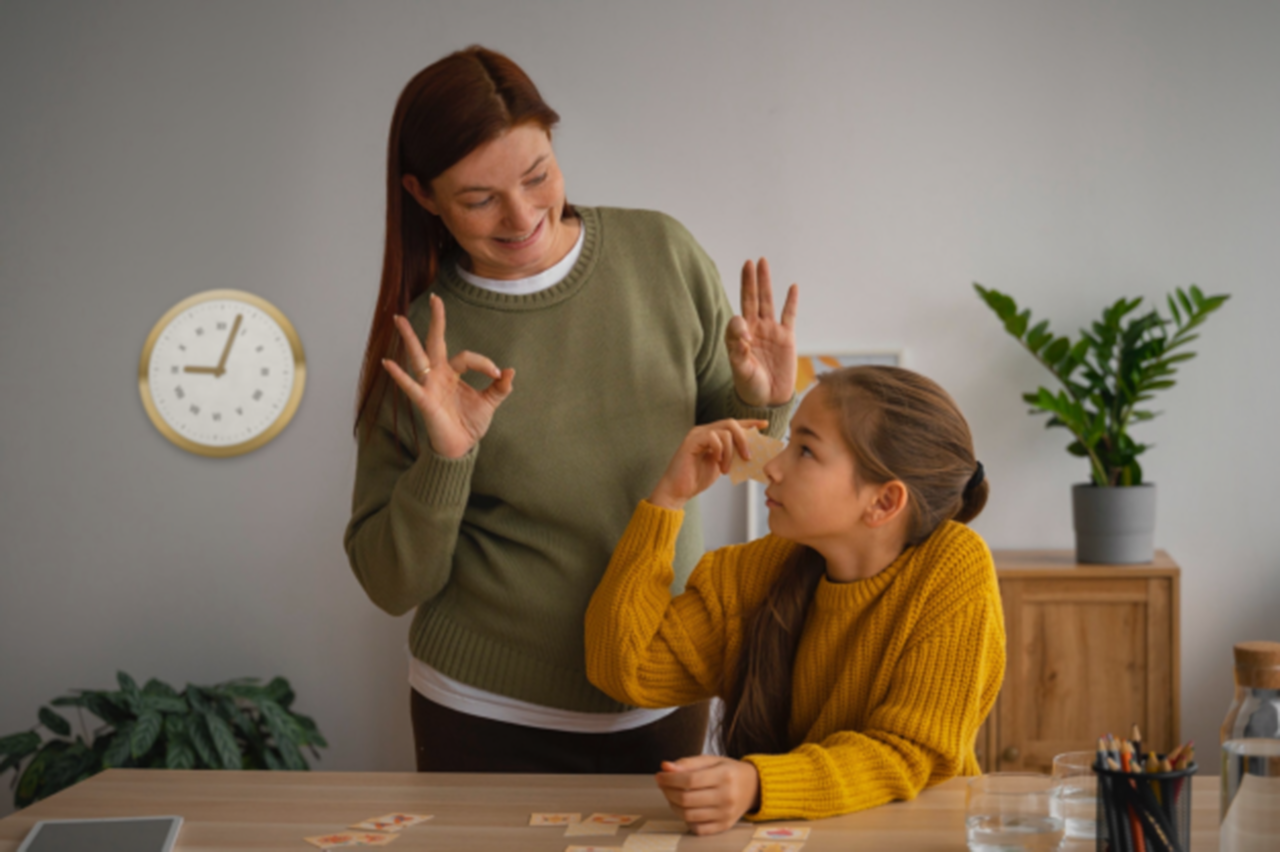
9 h 03 min
